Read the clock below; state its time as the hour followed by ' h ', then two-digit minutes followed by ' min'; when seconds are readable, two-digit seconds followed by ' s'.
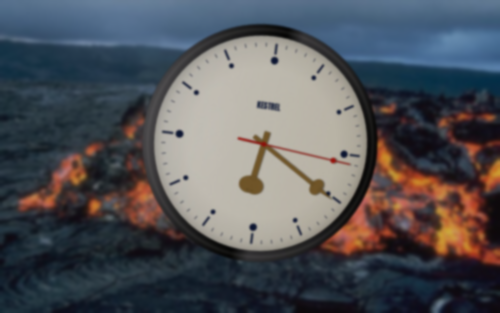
6 h 20 min 16 s
